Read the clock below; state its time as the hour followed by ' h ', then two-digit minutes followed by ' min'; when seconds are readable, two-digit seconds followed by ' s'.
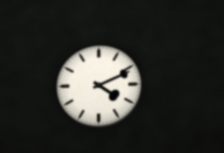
4 h 11 min
